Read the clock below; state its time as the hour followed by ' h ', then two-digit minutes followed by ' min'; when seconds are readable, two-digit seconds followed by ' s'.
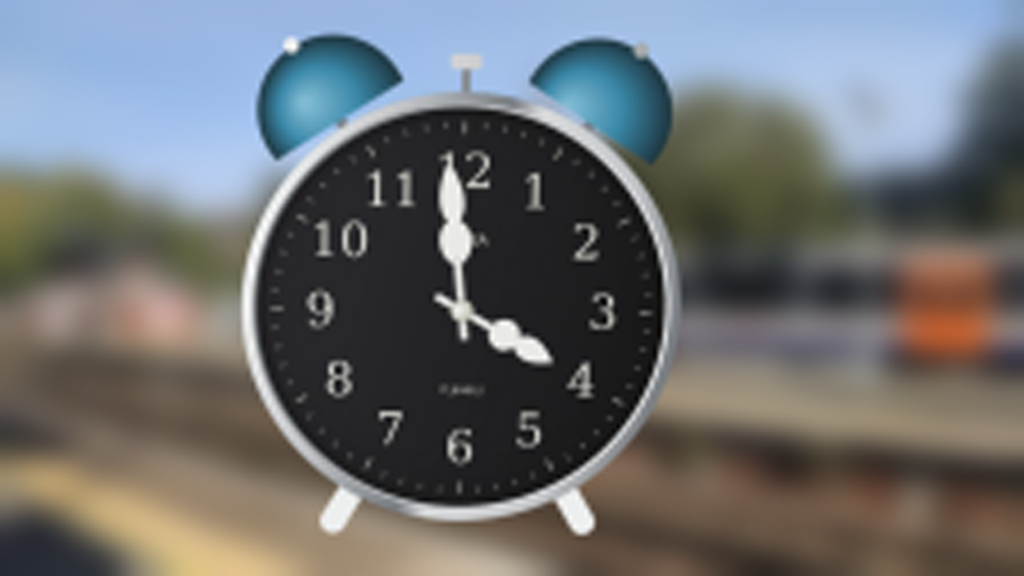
3 h 59 min
